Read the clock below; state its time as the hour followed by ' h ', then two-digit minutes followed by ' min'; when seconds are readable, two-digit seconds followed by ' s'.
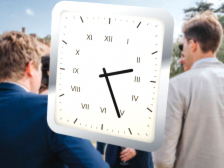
2 h 26 min
